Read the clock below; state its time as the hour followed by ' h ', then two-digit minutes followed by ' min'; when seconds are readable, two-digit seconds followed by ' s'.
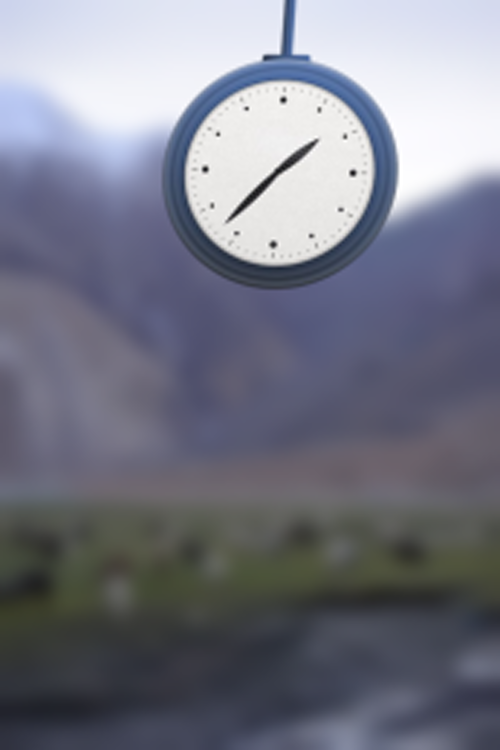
1 h 37 min
